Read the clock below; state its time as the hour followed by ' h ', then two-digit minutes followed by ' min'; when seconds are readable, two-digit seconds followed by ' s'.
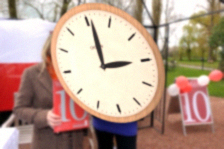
3 h 01 min
